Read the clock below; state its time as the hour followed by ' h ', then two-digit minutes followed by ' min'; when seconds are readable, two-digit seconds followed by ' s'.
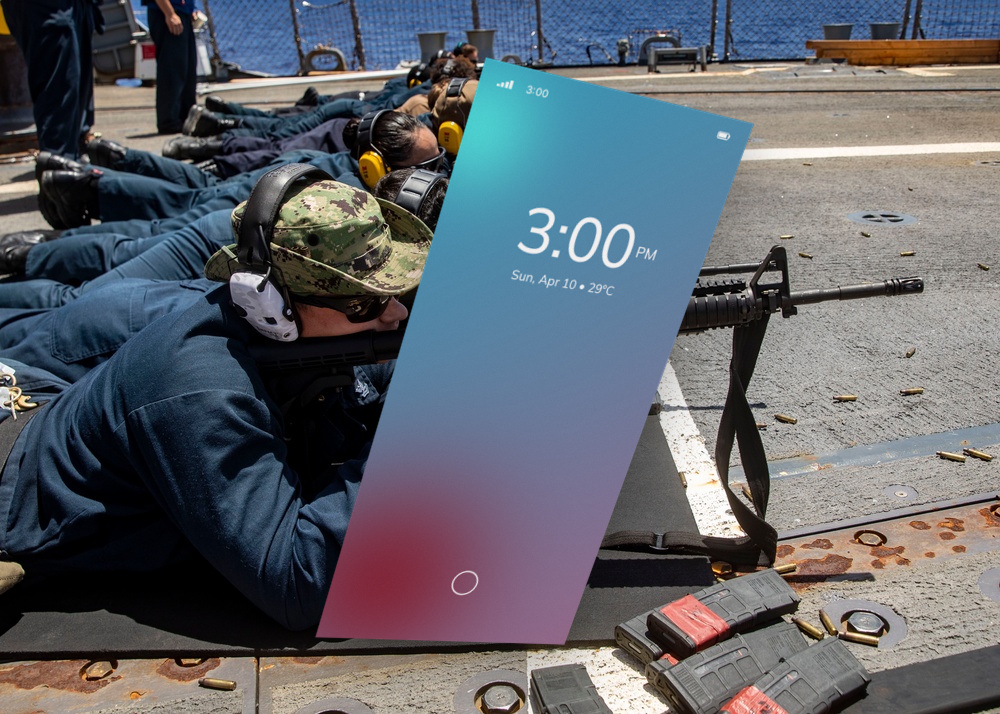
3 h 00 min
